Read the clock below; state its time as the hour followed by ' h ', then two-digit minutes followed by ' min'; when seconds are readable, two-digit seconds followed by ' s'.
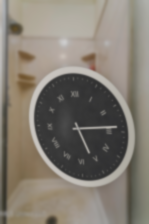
5 h 14 min
